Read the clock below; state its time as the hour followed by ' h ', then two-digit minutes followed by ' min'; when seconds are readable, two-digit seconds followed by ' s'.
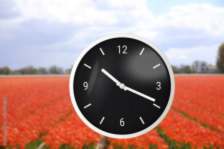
10 h 19 min
